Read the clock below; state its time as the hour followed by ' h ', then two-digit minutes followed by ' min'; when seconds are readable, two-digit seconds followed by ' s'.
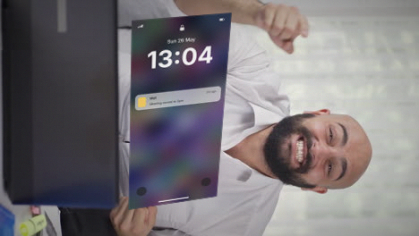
13 h 04 min
